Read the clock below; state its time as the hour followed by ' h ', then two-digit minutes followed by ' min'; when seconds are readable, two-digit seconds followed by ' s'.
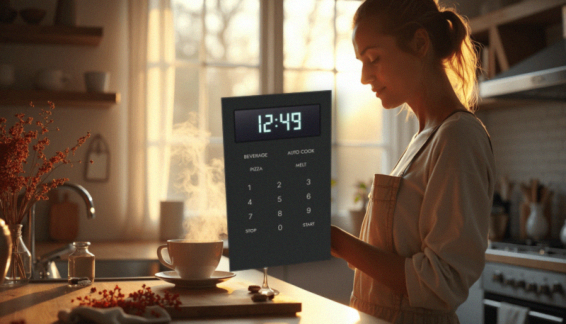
12 h 49 min
